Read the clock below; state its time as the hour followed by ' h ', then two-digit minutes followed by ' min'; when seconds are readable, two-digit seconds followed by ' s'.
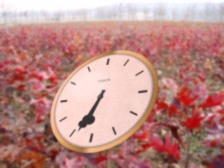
6 h 34 min
